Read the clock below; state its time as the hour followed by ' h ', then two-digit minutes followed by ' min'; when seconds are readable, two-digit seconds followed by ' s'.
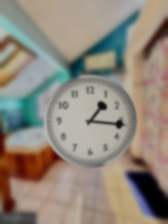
1 h 16 min
